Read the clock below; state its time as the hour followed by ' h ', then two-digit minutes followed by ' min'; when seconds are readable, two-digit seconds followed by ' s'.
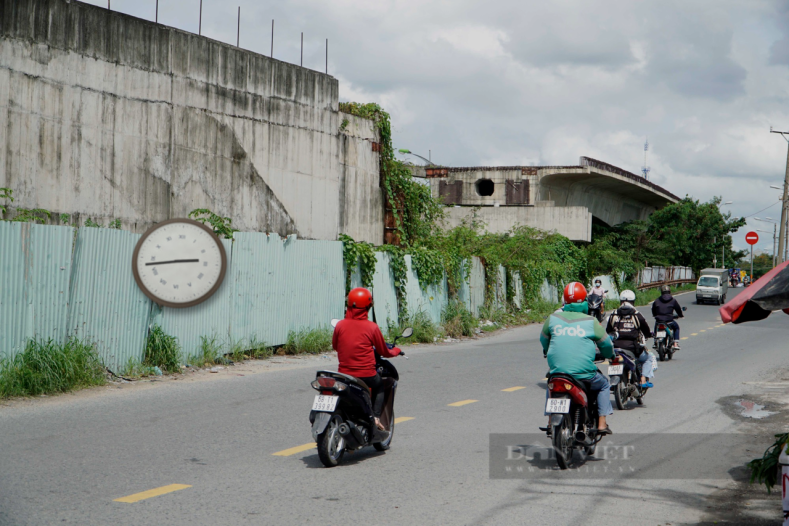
2 h 43 min
